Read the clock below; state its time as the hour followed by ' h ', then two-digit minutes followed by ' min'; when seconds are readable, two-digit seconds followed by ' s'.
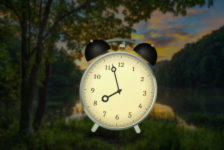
7 h 57 min
